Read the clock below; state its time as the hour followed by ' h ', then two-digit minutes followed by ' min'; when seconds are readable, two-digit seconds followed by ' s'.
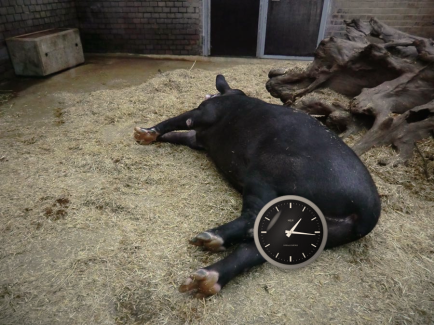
1 h 16 min
